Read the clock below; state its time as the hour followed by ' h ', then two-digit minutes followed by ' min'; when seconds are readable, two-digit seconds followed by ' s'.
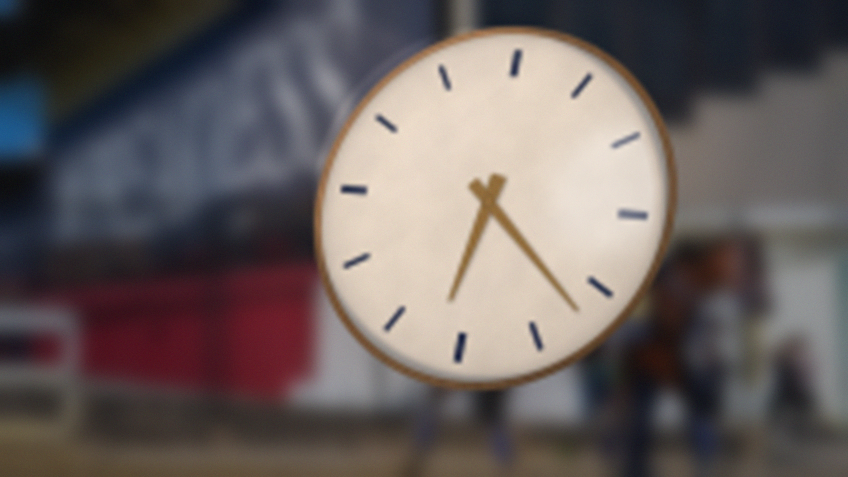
6 h 22 min
